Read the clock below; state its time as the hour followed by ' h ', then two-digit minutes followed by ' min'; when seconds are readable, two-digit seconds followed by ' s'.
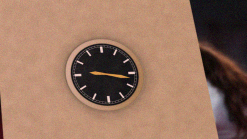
9 h 17 min
